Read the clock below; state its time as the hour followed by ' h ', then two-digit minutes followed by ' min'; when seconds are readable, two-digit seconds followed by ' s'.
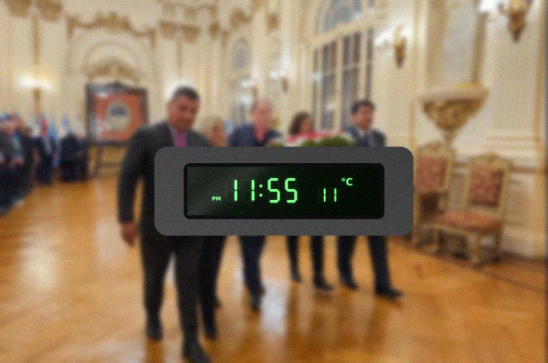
11 h 55 min
